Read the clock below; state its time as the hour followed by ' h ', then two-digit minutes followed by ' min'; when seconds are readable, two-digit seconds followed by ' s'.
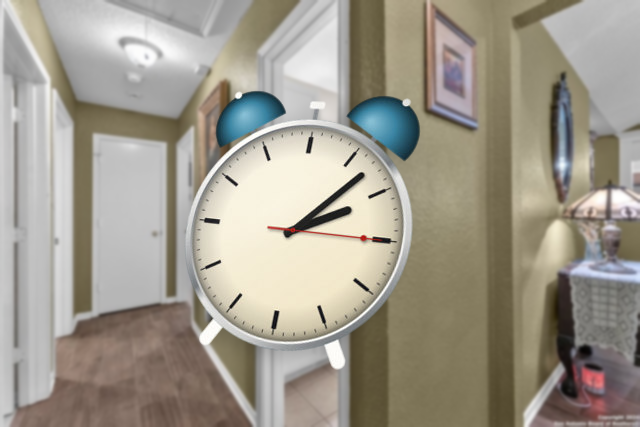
2 h 07 min 15 s
